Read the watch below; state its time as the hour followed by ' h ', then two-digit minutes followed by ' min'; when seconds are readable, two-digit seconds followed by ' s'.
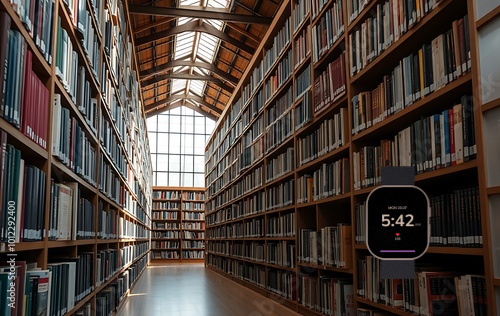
5 h 42 min
